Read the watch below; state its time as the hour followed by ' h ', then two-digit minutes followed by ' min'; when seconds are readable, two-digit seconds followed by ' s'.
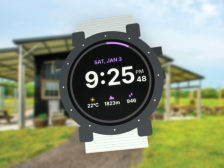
9 h 25 min 48 s
